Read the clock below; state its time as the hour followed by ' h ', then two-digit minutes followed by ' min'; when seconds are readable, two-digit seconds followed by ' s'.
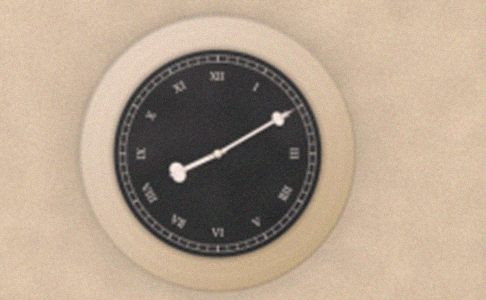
8 h 10 min
